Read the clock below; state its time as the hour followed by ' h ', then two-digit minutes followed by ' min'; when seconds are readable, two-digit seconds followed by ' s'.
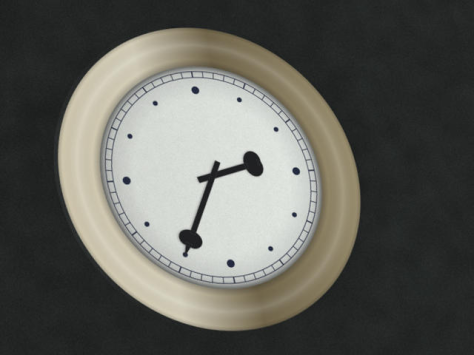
2 h 35 min
